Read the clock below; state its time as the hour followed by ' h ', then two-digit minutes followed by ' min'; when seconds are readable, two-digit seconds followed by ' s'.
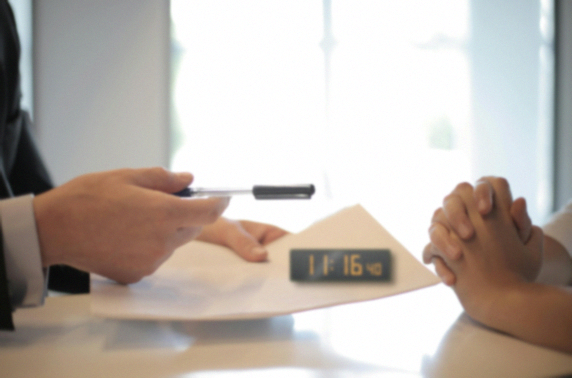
11 h 16 min
